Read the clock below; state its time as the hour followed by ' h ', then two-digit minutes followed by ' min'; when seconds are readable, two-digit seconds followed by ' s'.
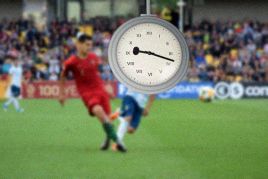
9 h 18 min
